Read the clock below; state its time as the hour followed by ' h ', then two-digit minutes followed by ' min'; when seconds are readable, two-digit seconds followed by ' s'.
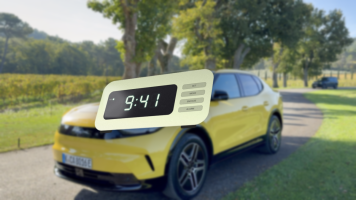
9 h 41 min
